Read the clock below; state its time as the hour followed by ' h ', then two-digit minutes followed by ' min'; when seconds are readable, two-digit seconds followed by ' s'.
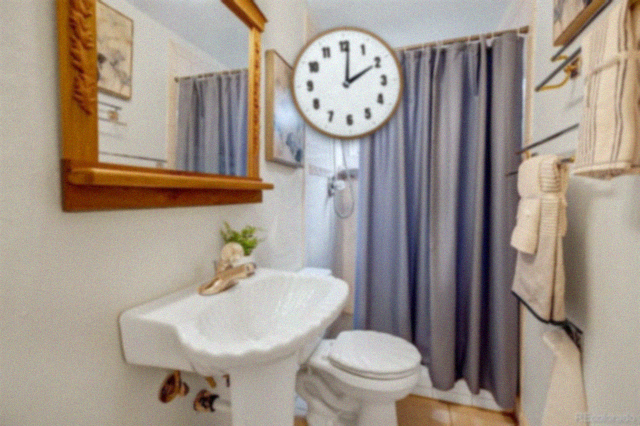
2 h 01 min
